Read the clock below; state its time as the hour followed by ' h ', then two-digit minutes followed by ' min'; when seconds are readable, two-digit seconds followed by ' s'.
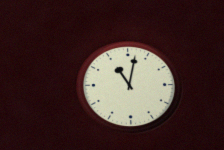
11 h 02 min
